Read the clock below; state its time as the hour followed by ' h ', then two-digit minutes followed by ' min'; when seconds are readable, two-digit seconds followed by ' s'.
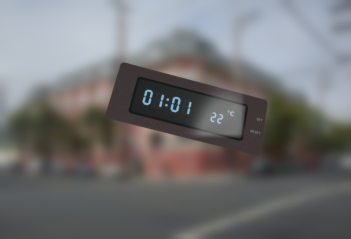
1 h 01 min
